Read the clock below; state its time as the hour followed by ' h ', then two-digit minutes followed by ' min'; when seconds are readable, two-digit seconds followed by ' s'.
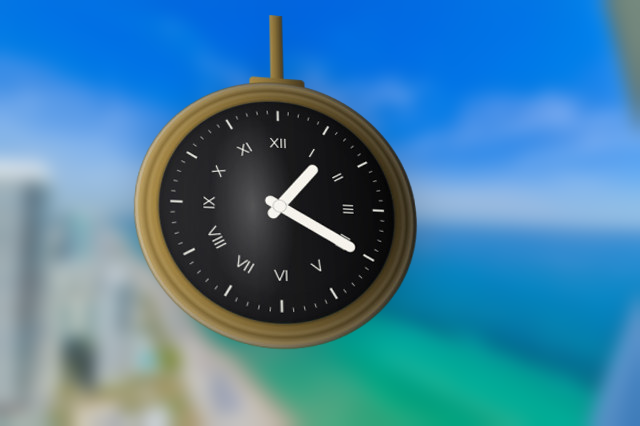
1 h 20 min
